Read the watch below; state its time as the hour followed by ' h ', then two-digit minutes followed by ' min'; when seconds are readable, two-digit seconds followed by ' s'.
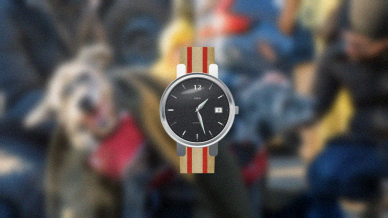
1 h 27 min
